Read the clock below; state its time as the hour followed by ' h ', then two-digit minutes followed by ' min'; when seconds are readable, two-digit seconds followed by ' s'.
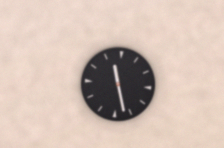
11 h 27 min
